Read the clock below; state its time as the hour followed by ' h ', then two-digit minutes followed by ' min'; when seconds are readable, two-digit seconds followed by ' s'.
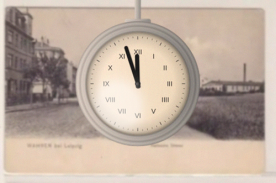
11 h 57 min
